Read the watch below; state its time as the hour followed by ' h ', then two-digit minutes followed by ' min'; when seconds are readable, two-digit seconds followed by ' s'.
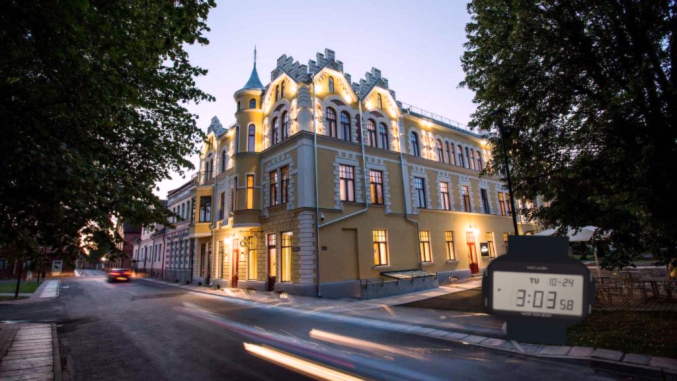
3 h 03 min 58 s
